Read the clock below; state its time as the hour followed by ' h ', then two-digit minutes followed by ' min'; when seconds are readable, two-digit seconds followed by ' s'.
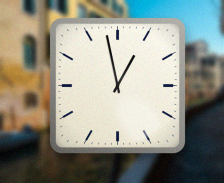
12 h 58 min
